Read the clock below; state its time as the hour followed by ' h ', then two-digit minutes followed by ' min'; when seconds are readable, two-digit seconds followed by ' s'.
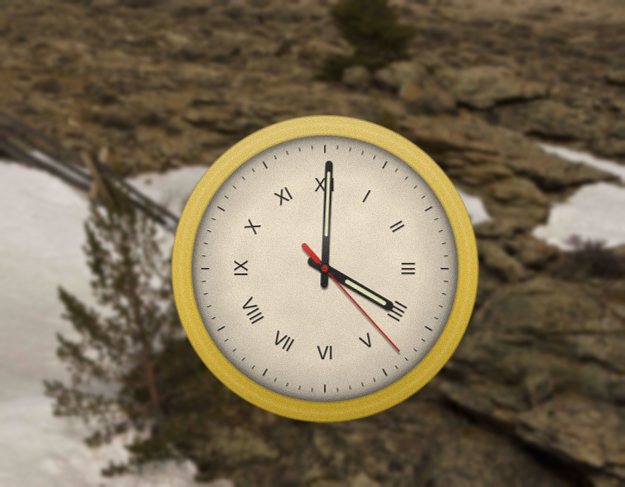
4 h 00 min 23 s
